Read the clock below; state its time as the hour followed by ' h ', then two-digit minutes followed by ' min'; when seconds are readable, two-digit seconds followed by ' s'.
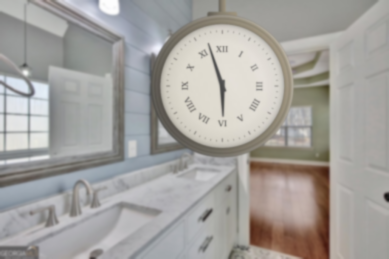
5 h 57 min
